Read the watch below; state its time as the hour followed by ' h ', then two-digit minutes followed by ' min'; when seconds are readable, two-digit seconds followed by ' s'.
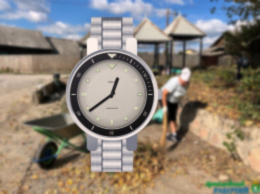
12 h 39 min
